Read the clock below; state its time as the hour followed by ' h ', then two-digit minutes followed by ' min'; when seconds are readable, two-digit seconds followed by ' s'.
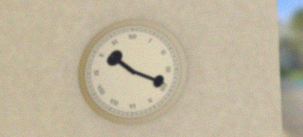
10 h 19 min
